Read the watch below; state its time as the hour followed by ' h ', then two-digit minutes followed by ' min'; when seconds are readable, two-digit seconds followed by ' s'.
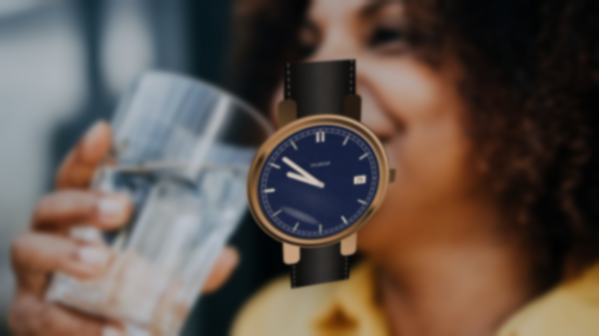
9 h 52 min
